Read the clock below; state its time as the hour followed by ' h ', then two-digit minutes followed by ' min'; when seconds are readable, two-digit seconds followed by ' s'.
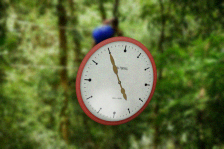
4 h 55 min
